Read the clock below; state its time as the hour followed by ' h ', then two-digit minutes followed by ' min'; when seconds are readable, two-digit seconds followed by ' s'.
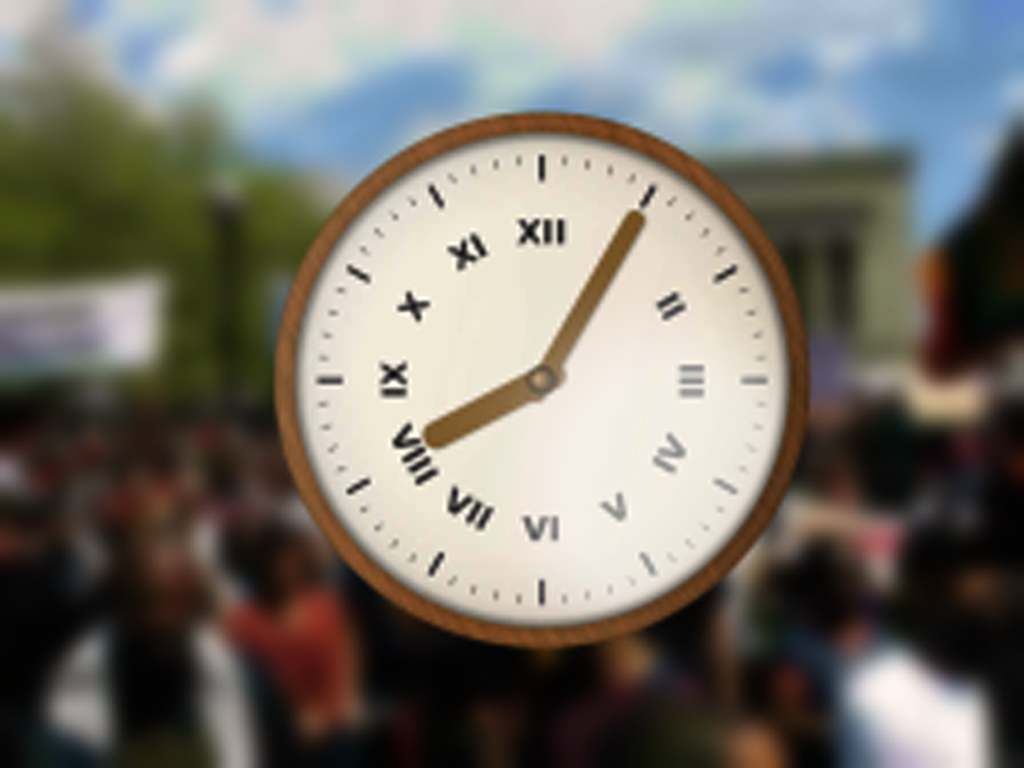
8 h 05 min
